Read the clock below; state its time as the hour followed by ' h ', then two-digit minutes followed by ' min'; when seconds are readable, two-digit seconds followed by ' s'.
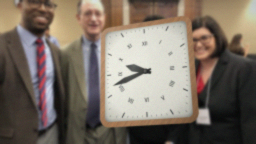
9 h 42 min
